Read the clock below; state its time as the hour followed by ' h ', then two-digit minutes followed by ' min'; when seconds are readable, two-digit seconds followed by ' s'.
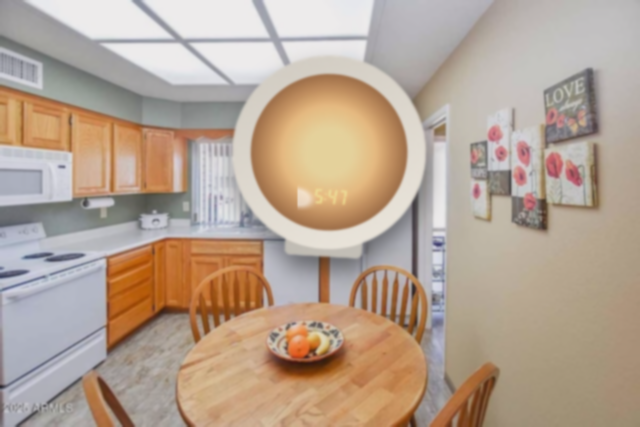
5 h 47 min
